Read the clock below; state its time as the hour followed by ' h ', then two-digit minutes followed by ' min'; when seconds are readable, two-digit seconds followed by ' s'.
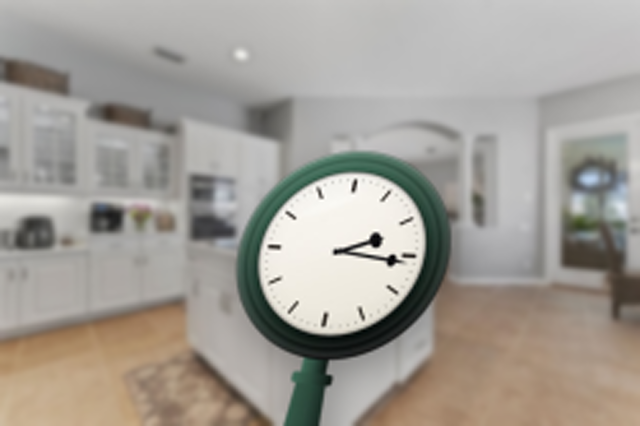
2 h 16 min
